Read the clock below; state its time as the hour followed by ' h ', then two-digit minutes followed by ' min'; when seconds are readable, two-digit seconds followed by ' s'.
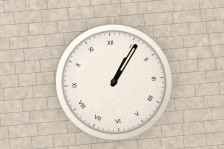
1 h 06 min
